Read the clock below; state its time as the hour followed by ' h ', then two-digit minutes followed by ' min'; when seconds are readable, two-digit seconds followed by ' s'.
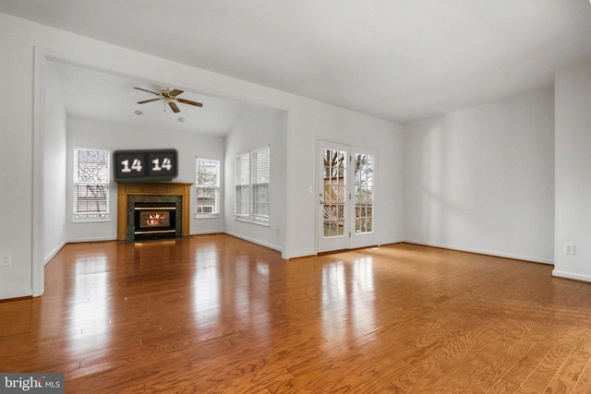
14 h 14 min
